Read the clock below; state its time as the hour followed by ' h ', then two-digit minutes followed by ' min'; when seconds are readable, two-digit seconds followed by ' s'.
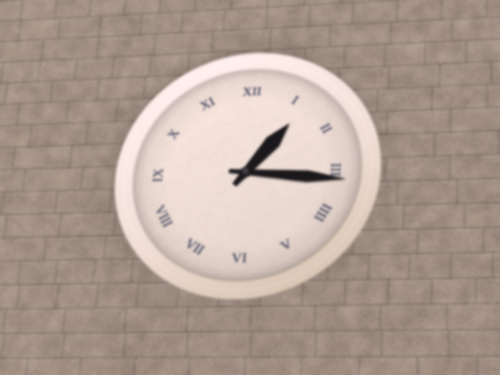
1 h 16 min
